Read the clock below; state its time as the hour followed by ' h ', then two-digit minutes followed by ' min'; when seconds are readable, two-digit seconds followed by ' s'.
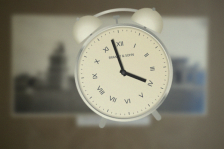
3 h 58 min
